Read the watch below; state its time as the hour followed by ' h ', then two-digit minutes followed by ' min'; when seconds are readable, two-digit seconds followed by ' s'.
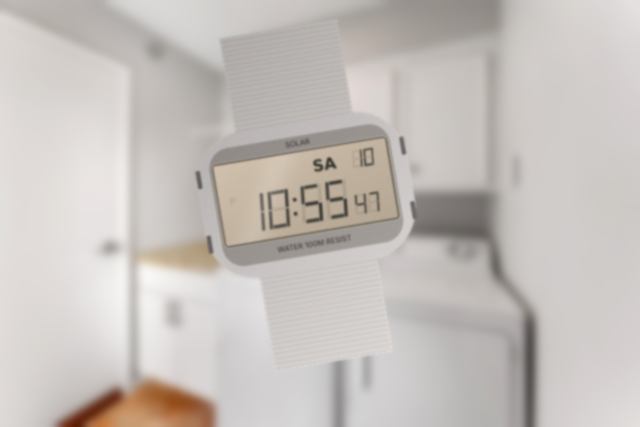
10 h 55 min 47 s
